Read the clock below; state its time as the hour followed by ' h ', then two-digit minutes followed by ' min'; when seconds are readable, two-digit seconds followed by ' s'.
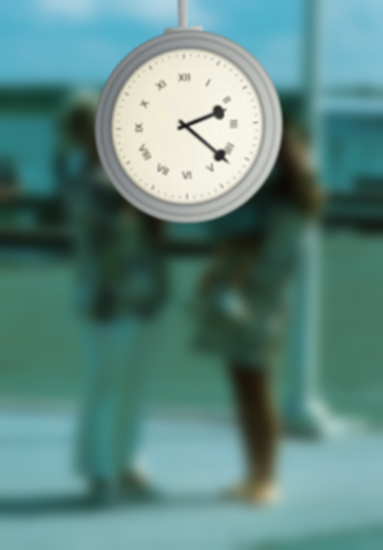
2 h 22 min
